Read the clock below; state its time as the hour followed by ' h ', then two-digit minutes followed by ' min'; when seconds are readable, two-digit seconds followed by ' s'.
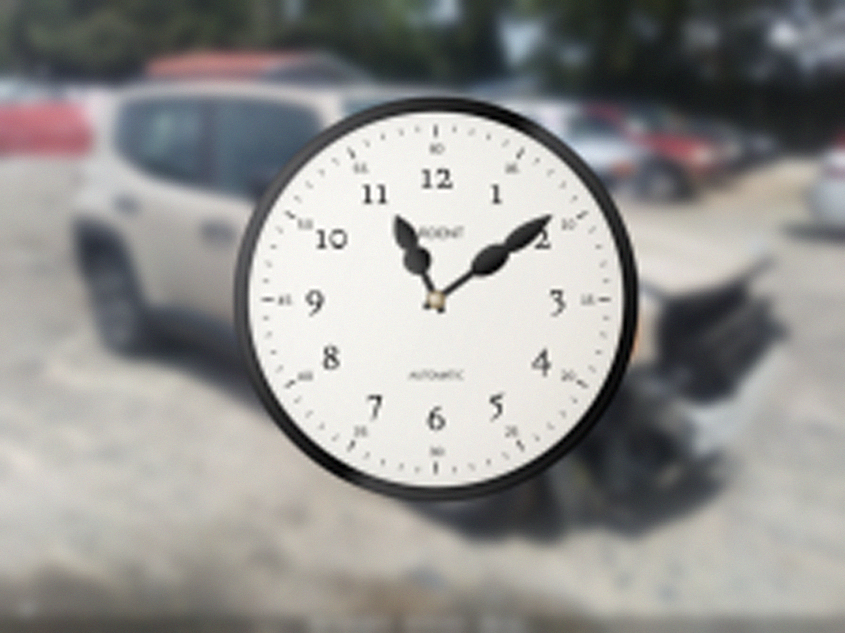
11 h 09 min
